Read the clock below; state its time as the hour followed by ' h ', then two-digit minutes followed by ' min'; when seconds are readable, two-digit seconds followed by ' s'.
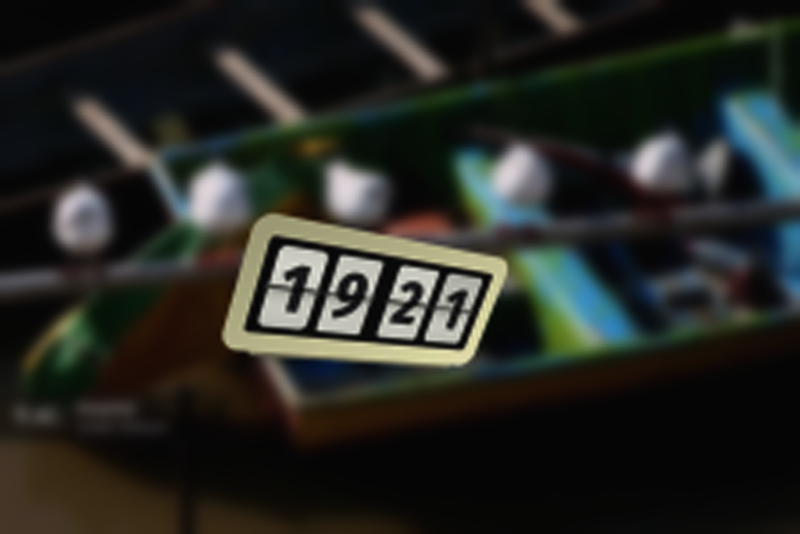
19 h 21 min
